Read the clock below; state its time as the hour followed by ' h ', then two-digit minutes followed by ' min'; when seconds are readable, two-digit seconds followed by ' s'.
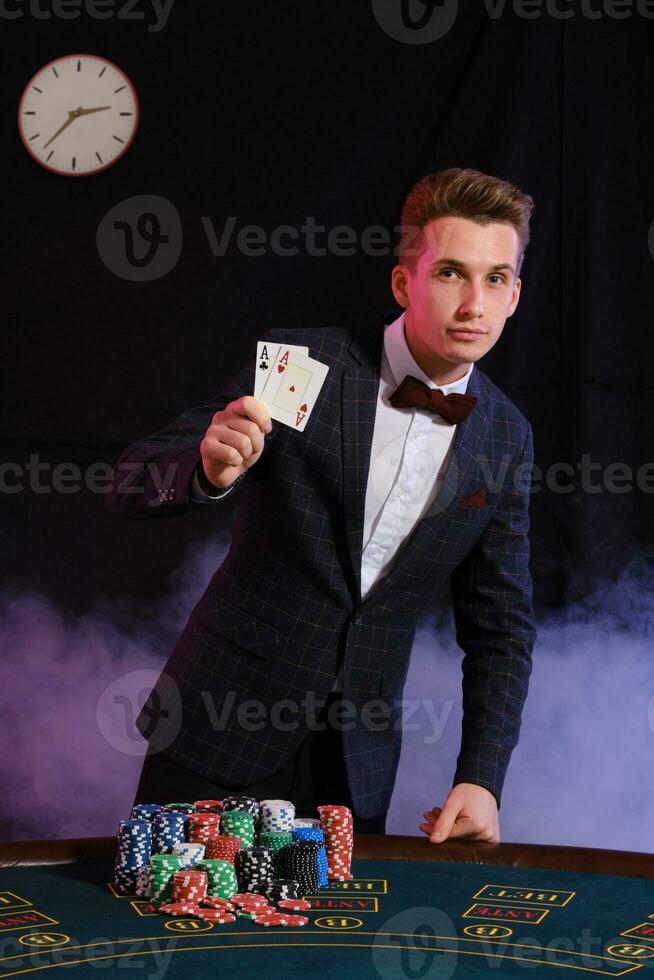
2 h 37 min
